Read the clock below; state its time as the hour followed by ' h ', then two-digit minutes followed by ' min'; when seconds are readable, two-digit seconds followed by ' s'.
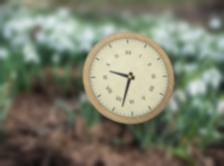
9 h 33 min
